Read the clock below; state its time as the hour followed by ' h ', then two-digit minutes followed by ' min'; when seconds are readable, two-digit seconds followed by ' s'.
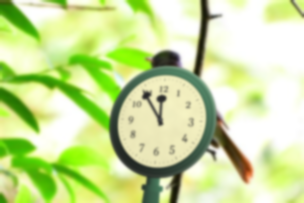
11 h 54 min
